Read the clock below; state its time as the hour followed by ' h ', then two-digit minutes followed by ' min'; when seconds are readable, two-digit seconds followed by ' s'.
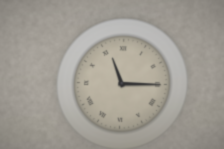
11 h 15 min
